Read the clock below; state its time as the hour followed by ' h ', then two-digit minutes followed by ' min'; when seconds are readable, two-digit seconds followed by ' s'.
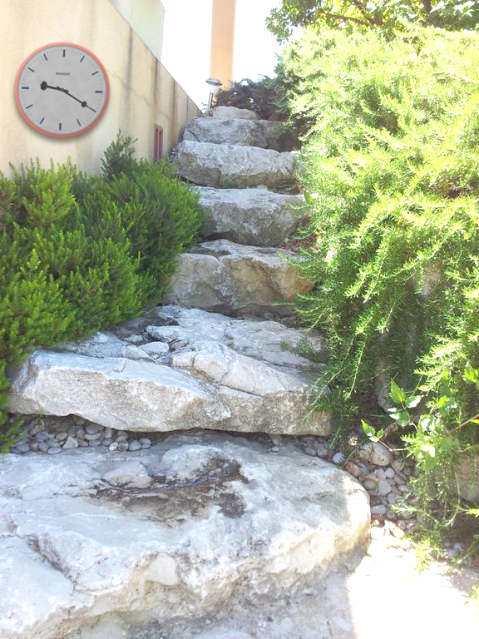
9 h 20 min
